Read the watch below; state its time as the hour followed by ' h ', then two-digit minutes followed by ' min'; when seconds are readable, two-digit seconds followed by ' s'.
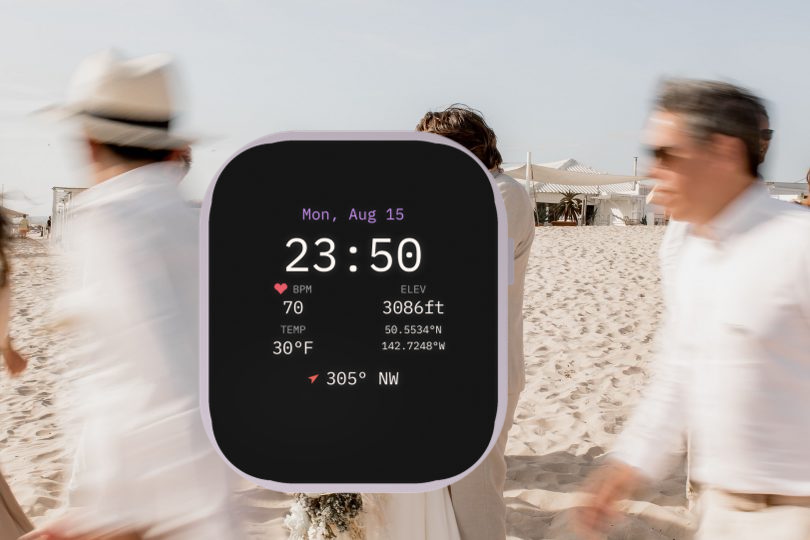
23 h 50 min
